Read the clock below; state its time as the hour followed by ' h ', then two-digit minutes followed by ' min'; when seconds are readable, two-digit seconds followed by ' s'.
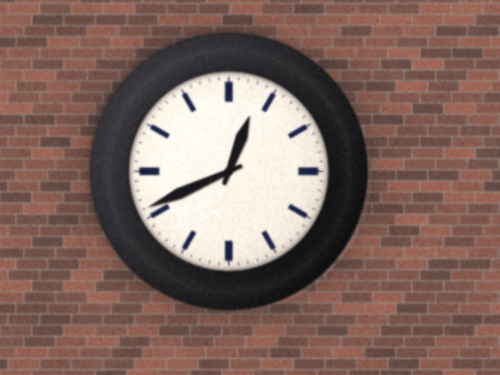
12 h 41 min
